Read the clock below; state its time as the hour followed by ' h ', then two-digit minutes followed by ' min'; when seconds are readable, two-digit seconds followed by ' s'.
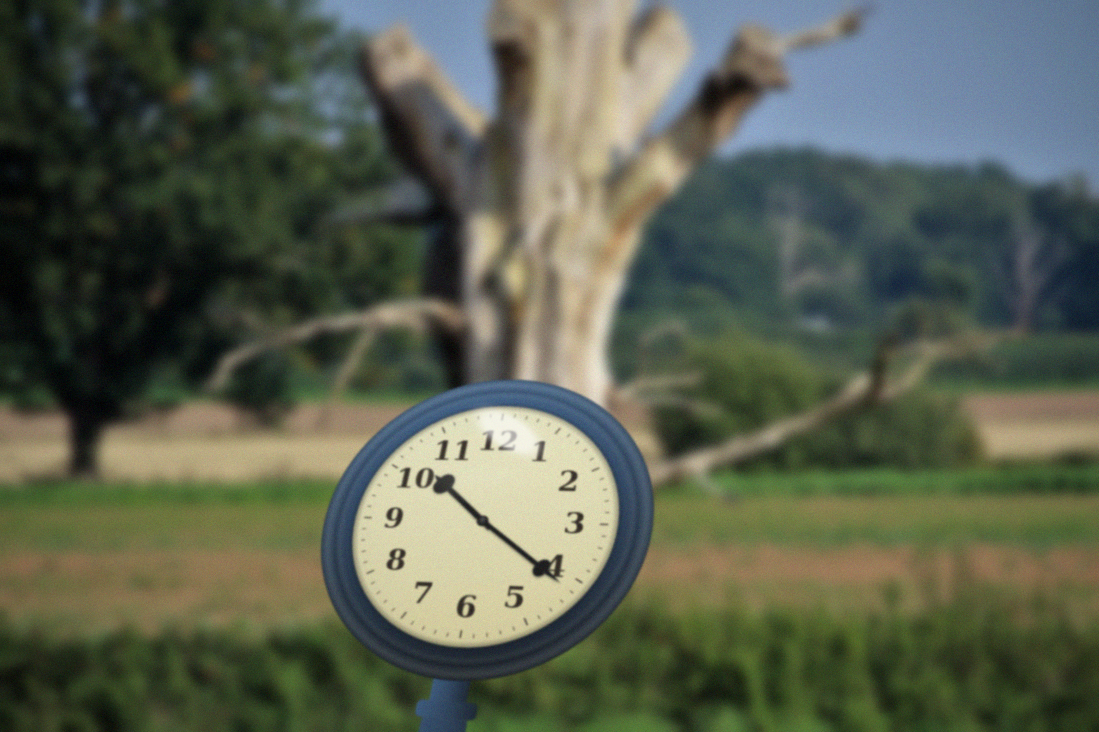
10 h 21 min
